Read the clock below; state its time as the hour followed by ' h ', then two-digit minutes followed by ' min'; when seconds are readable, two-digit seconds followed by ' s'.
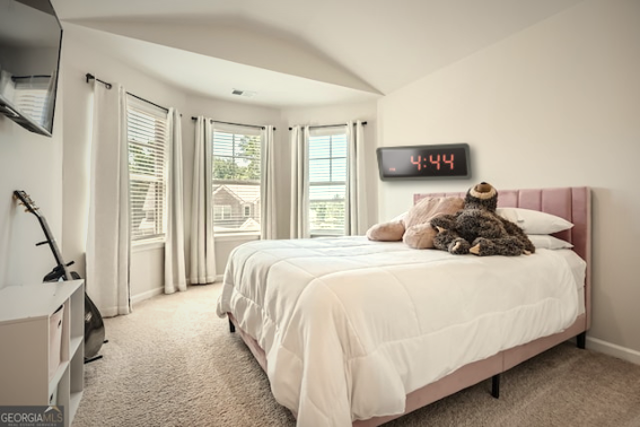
4 h 44 min
